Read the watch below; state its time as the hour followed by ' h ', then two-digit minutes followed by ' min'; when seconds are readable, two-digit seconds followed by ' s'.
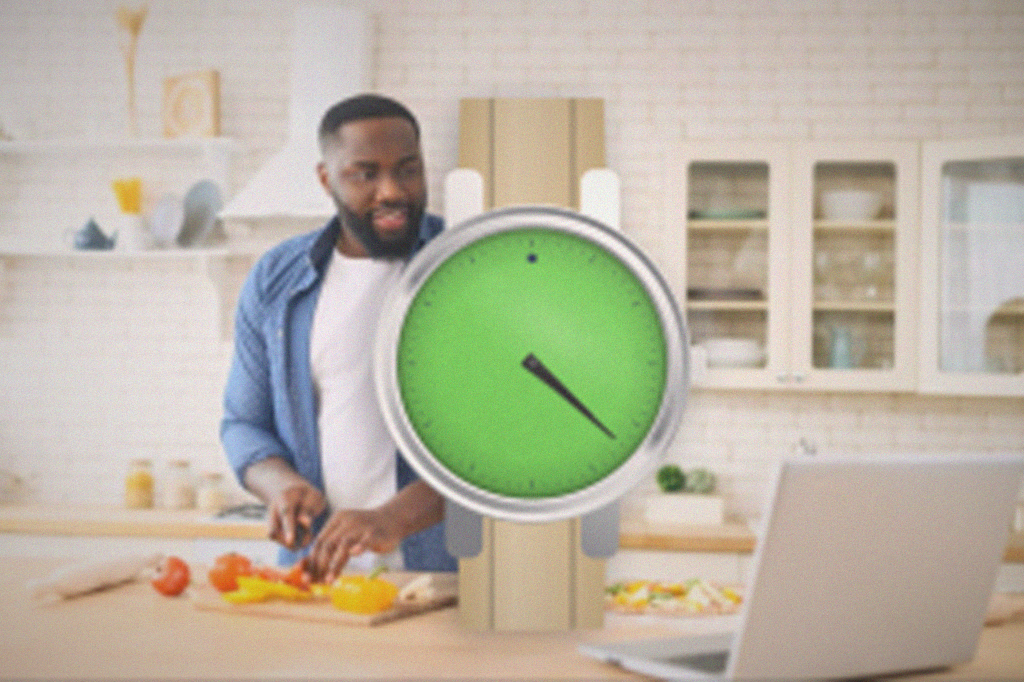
4 h 22 min
